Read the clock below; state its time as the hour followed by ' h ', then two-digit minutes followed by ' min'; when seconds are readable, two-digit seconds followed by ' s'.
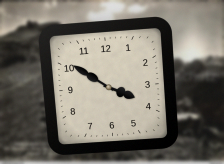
3 h 51 min
